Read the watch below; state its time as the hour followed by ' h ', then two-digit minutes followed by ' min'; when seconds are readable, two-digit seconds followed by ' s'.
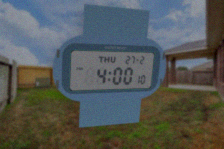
4 h 00 min 10 s
